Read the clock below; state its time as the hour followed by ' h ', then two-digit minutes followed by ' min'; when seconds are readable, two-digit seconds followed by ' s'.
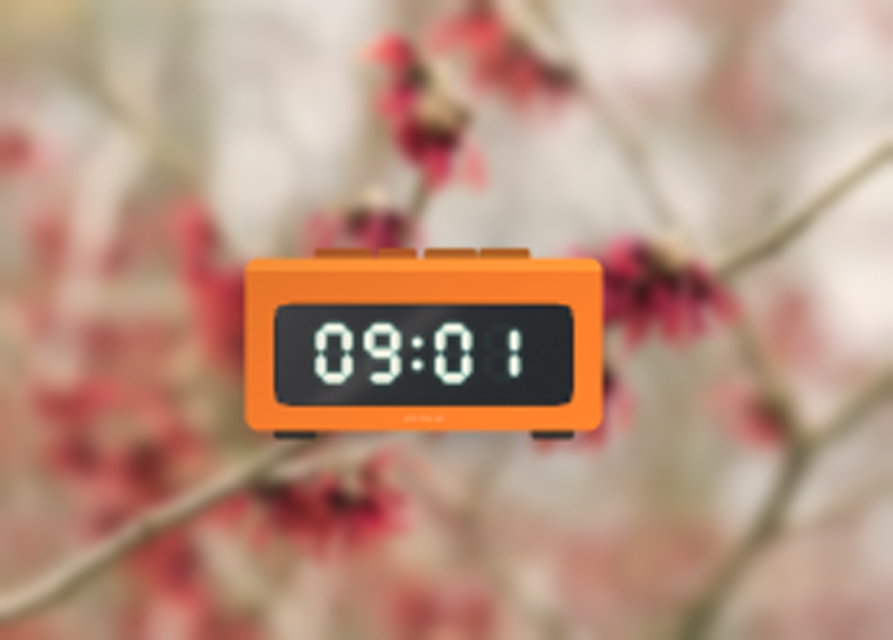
9 h 01 min
